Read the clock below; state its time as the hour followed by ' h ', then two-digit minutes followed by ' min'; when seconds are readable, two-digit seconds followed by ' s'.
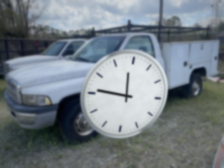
11 h 46 min
